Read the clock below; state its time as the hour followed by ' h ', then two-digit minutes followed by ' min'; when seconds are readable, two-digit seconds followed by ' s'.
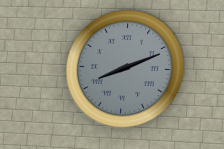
8 h 11 min
